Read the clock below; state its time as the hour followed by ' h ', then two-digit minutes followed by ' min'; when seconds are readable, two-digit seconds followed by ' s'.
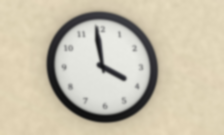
3 h 59 min
